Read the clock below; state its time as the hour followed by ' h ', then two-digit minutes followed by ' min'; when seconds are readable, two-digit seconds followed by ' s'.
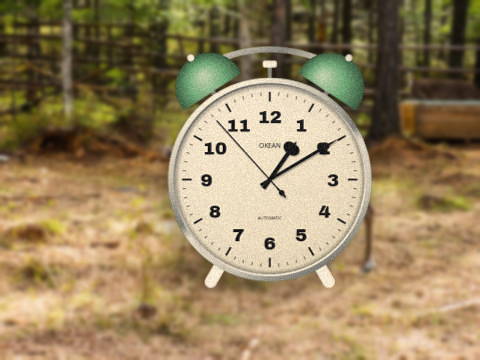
1 h 09 min 53 s
